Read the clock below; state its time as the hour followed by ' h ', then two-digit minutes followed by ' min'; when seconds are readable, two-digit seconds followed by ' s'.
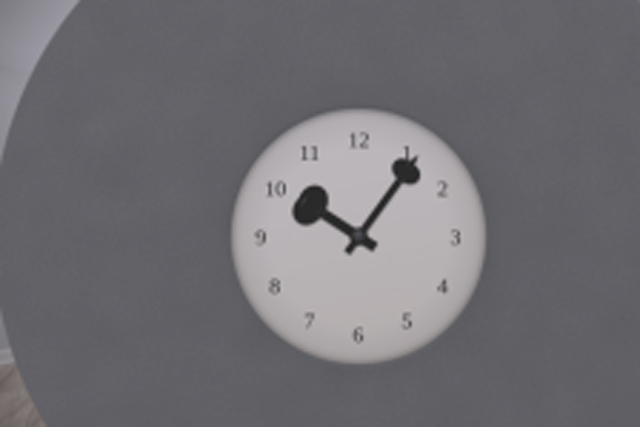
10 h 06 min
